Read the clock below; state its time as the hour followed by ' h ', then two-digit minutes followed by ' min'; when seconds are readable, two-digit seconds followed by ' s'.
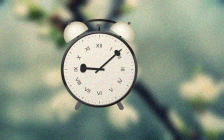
9 h 08 min
